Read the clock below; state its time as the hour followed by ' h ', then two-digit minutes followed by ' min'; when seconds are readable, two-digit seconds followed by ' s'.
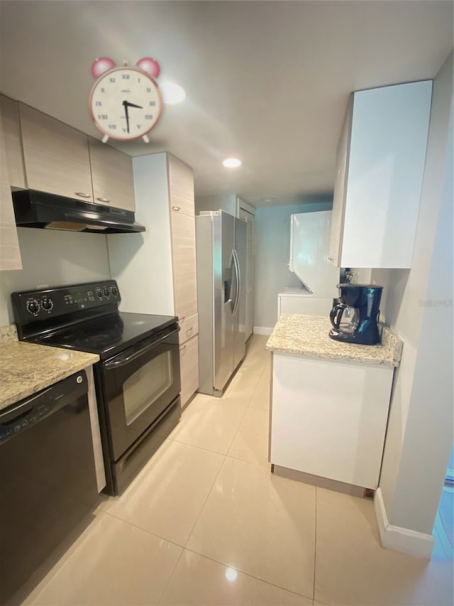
3 h 29 min
